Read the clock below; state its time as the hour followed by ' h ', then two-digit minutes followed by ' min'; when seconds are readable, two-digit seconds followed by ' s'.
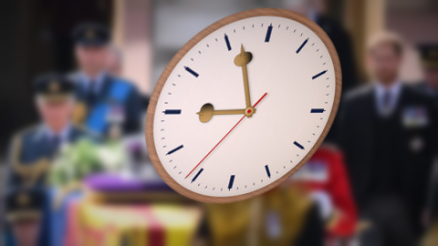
8 h 56 min 36 s
